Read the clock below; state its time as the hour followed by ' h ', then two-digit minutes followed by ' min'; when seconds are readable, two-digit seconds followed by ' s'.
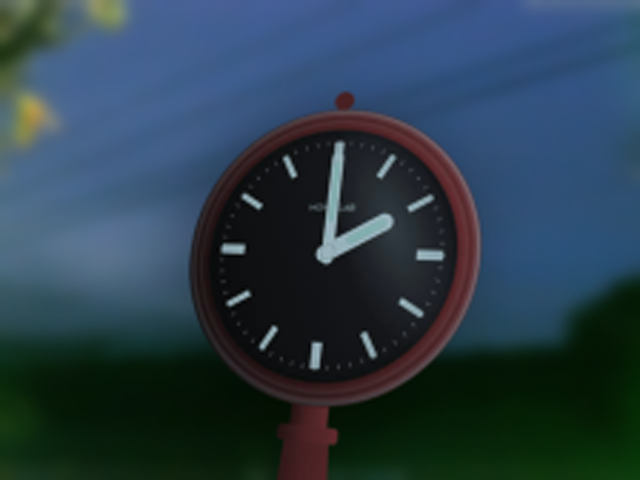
2 h 00 min
